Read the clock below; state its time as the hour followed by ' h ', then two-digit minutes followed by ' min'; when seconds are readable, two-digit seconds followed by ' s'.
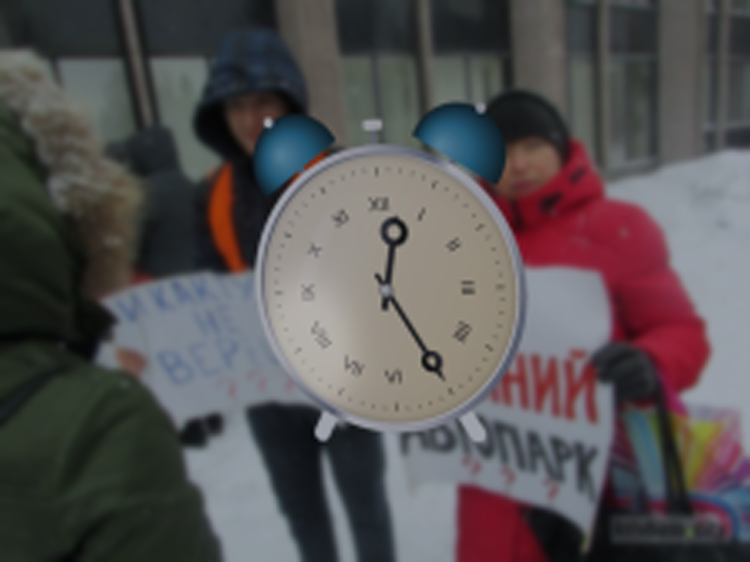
12 h 25 min
